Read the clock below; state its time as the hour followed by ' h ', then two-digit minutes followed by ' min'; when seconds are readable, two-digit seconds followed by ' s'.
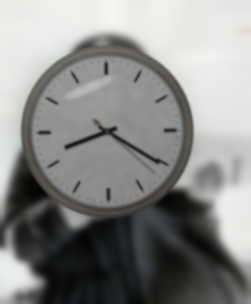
8 h 20 min 22 s
